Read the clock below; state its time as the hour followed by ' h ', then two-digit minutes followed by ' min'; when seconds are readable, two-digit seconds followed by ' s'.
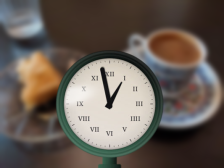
12 h 58 min
